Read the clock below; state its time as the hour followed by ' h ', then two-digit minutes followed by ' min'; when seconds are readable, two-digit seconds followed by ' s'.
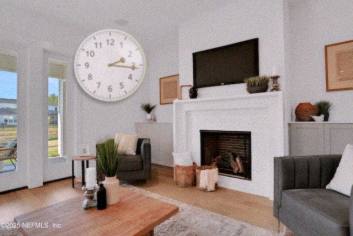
2 h 16 min
